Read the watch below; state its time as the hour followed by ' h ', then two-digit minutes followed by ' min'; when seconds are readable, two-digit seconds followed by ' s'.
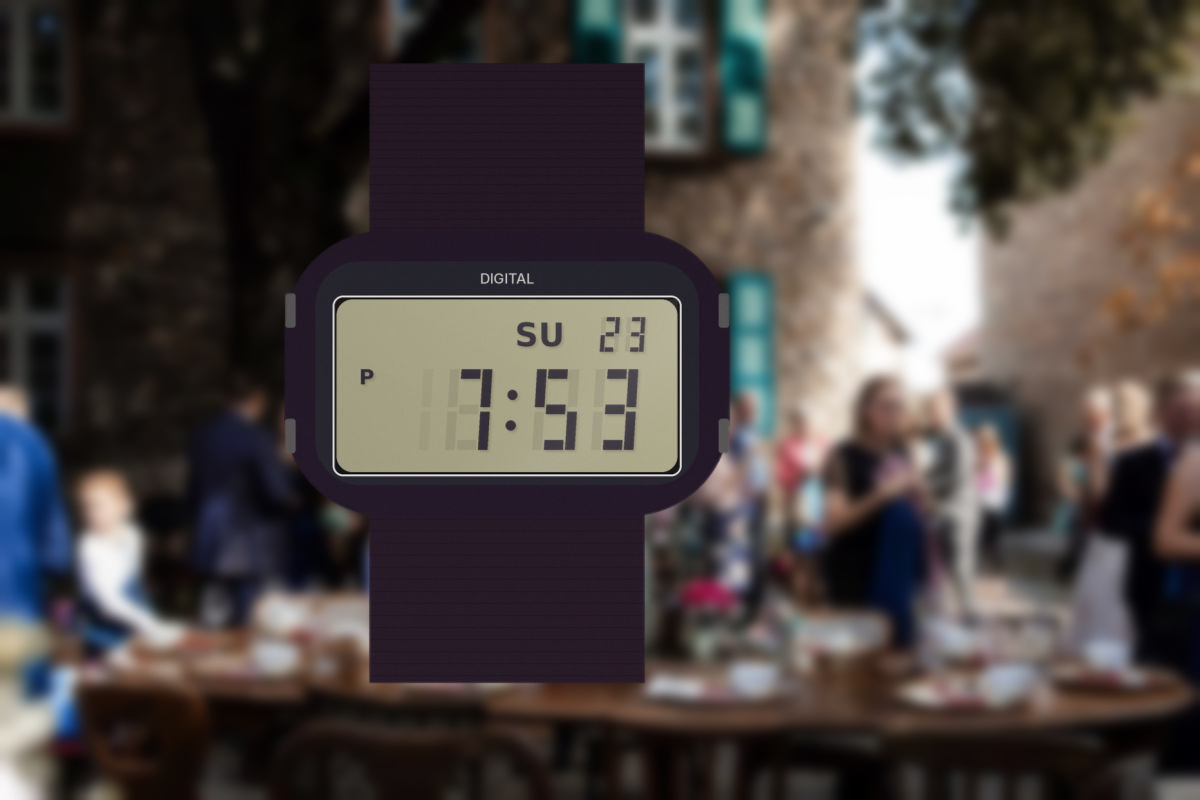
7 h 53 min
